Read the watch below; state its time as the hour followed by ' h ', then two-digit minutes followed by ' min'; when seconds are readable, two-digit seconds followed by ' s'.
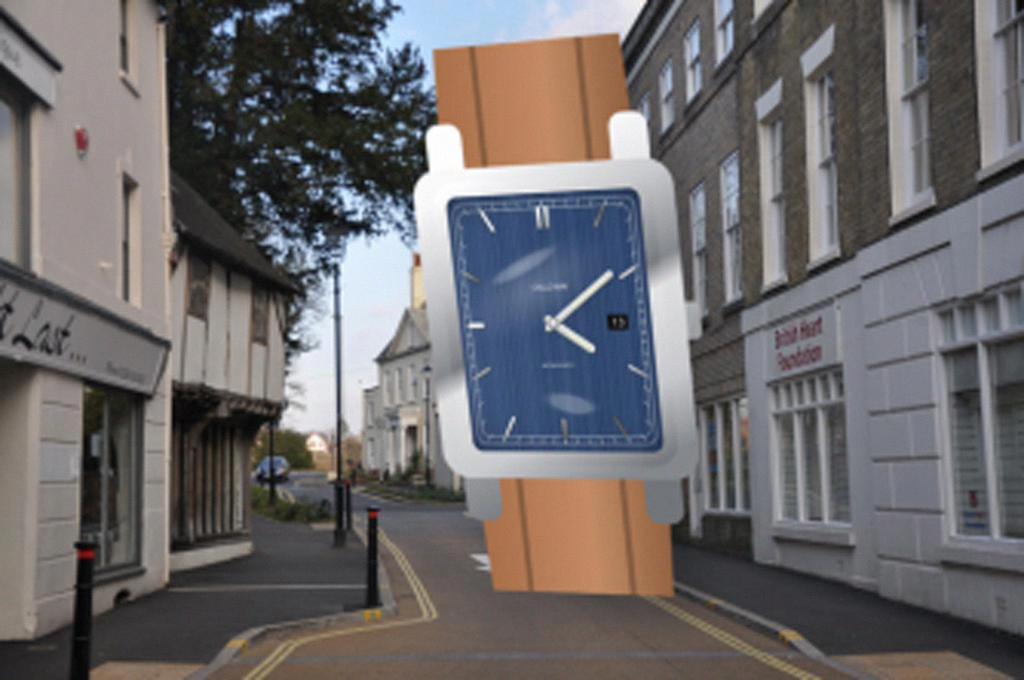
4 h 09 min
